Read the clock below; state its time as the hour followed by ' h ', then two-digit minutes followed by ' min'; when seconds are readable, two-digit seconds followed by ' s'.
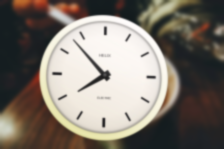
7 h 53 min
